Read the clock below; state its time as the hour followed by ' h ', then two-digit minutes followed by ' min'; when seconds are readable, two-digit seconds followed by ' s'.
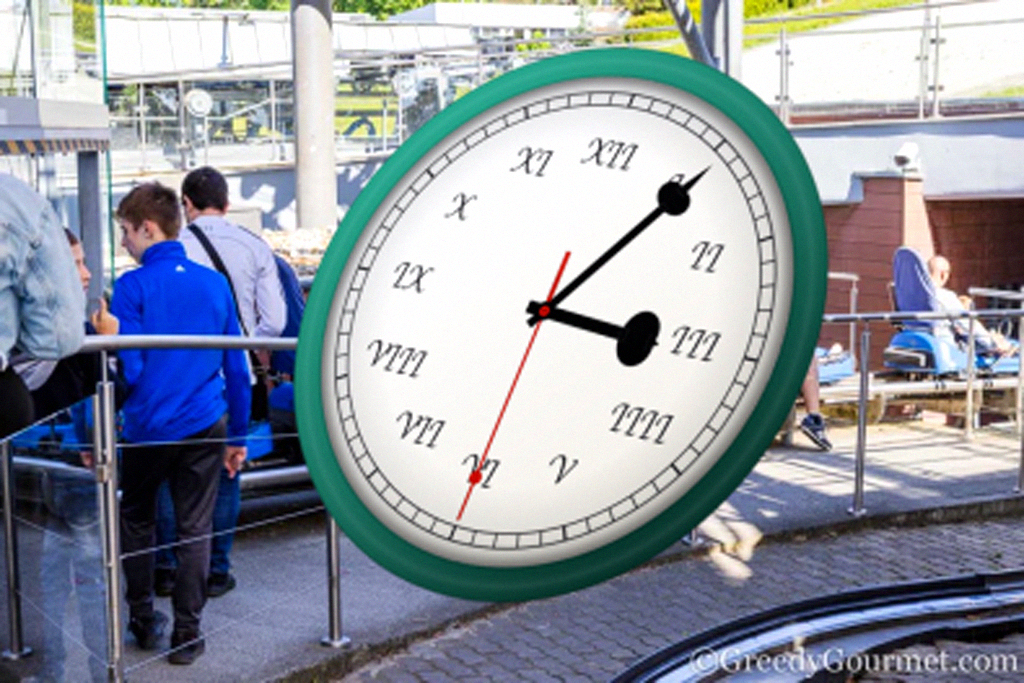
3 h 05 min 30 s
